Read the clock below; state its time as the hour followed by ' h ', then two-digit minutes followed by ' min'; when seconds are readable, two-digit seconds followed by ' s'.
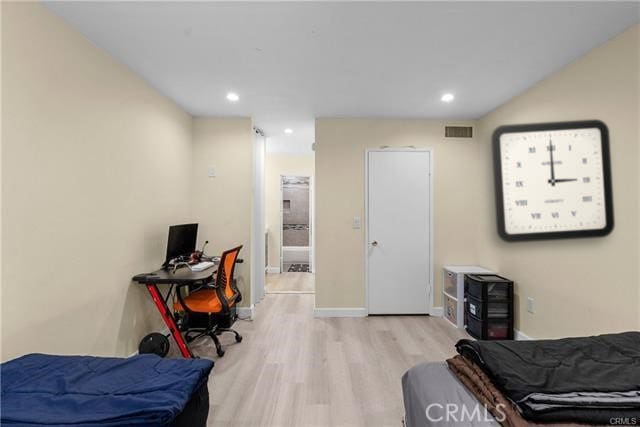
3 h 00 min
